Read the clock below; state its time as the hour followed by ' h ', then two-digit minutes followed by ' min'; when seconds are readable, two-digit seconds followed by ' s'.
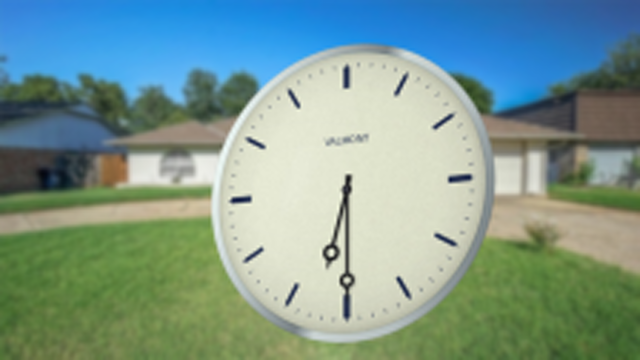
6 h 30 min
